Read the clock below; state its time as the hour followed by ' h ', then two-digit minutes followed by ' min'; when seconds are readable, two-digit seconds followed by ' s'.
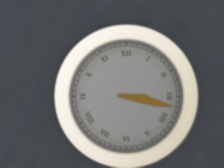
3 h 17 min
